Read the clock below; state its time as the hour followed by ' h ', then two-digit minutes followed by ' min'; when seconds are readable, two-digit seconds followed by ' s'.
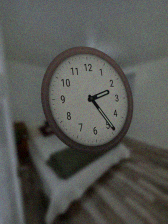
2 h 24 min
